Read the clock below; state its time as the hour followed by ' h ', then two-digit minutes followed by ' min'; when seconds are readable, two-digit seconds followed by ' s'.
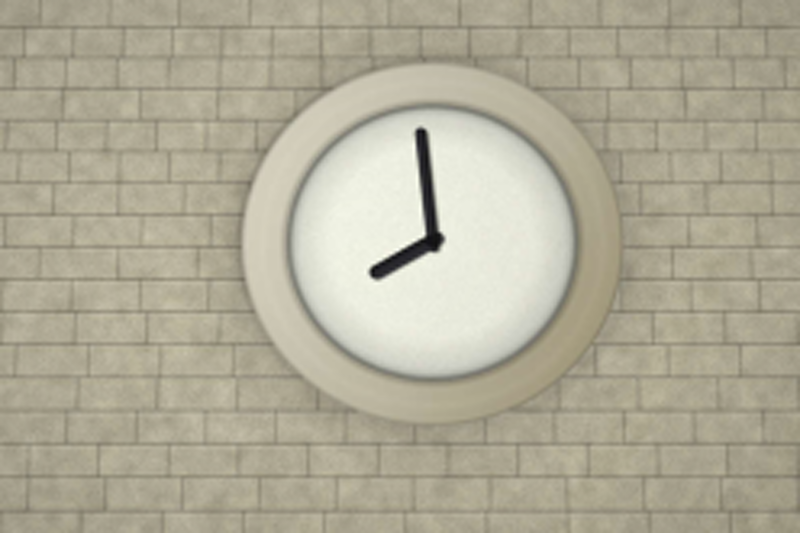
7 h 59 min
